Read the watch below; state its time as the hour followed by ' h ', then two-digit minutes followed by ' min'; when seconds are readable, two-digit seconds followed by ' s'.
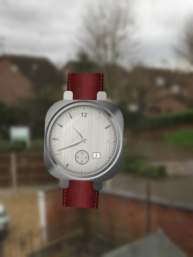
10 h 41 min
